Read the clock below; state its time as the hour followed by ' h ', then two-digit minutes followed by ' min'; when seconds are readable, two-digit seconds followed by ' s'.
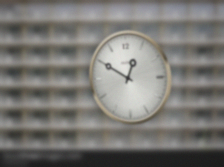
12 h 50 min
